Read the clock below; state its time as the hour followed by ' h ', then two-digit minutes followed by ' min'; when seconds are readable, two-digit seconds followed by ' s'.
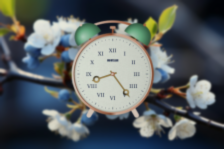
8 h 24 min
